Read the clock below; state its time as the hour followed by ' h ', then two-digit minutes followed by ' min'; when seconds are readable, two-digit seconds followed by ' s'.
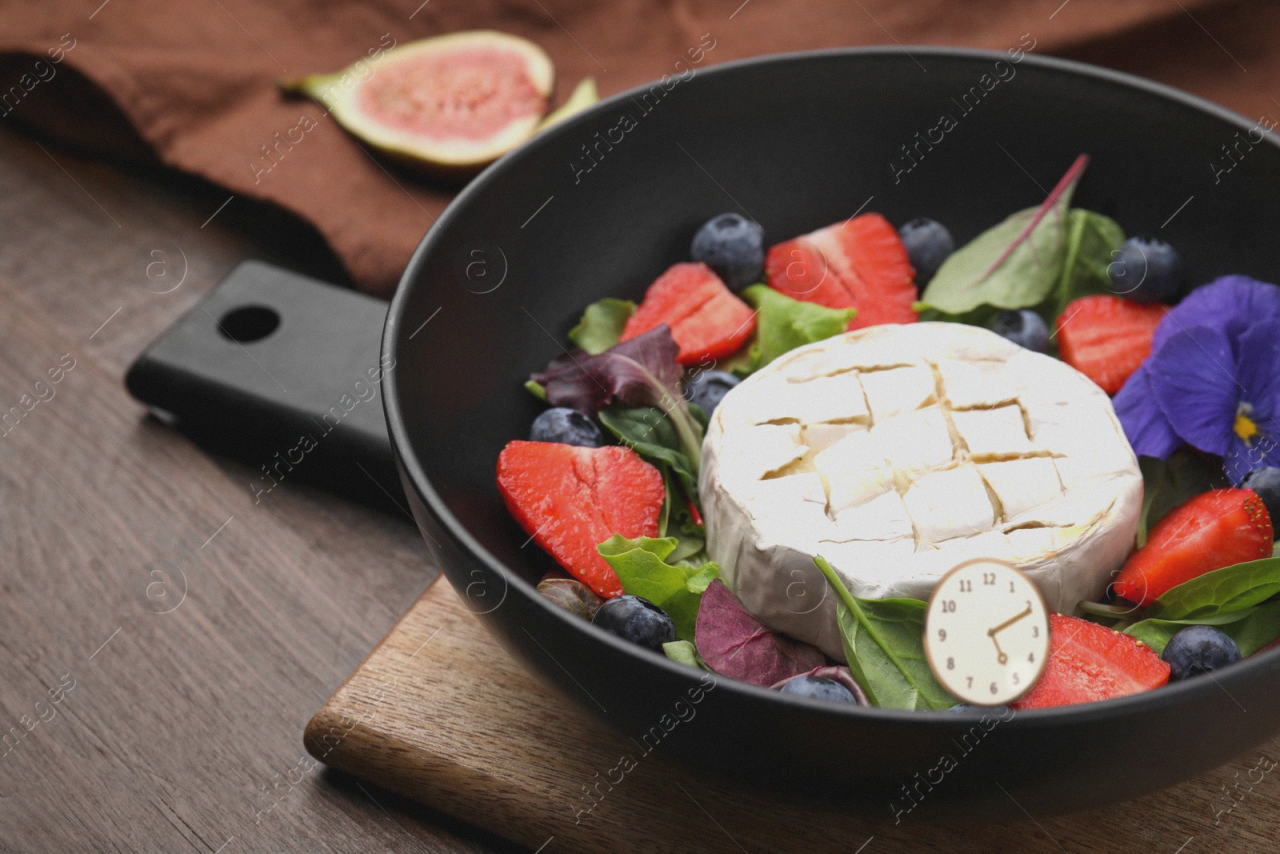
5 h 11 min
